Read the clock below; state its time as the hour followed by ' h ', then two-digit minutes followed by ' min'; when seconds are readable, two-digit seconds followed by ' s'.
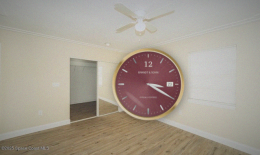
3 h 20 min
